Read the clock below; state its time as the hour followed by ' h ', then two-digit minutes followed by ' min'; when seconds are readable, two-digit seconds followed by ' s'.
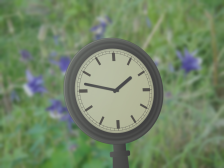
1 h 47 min
